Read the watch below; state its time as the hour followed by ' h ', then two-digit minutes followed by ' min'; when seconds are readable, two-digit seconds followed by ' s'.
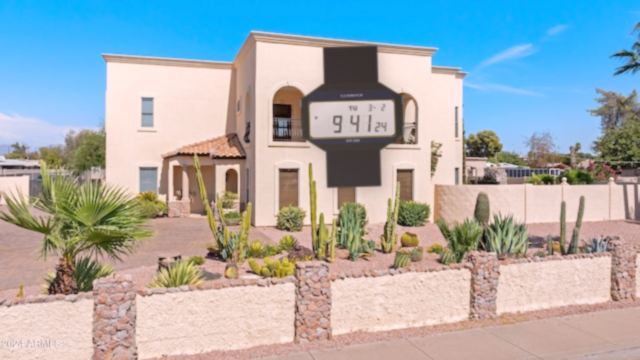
9 h 41 min
